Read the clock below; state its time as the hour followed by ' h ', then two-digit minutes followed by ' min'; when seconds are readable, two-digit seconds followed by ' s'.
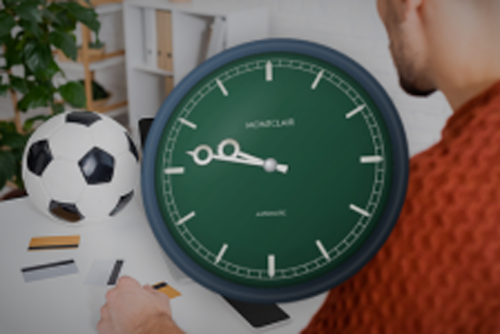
9 h 47 min
